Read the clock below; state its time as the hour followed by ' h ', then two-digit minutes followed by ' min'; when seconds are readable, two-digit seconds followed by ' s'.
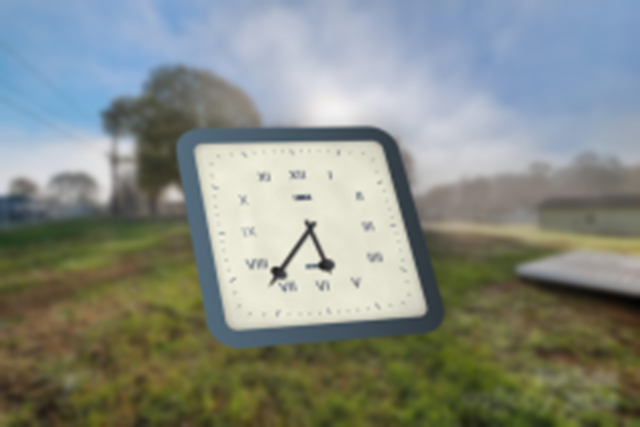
5 h 37 min
